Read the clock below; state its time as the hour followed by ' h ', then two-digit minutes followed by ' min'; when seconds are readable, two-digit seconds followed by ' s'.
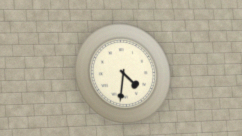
4 h 32 min
